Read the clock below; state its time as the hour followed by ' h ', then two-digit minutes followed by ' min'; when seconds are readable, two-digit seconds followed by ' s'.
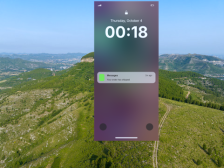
0 h 18 min
